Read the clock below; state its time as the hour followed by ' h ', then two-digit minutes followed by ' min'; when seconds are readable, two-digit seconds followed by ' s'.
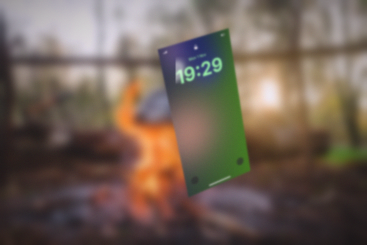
19 h 29 min
